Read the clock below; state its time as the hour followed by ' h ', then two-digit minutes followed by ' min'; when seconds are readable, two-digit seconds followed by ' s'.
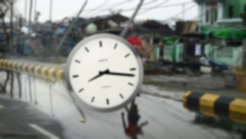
8 h 17 min
